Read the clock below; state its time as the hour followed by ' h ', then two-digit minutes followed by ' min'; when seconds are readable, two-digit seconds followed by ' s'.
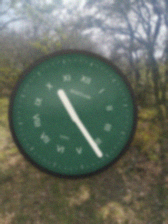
10 h 21 min
